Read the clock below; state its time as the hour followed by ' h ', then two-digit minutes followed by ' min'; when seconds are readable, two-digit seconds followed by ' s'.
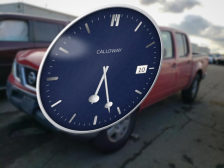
6 h 27 min
